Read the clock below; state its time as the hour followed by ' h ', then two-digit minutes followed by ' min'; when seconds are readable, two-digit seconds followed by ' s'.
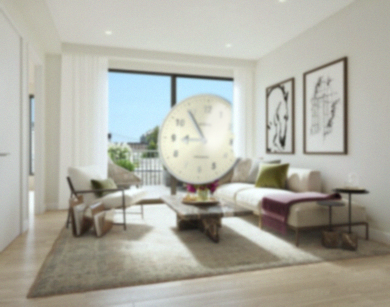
8 h 54 min
